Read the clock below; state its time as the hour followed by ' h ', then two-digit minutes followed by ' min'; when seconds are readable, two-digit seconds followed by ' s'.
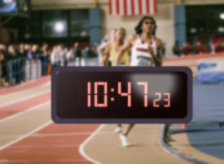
10 h 47 min 23 s
